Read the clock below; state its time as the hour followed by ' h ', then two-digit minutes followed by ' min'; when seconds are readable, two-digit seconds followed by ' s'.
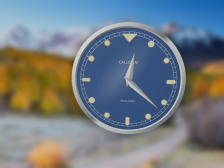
12 h 22 min
